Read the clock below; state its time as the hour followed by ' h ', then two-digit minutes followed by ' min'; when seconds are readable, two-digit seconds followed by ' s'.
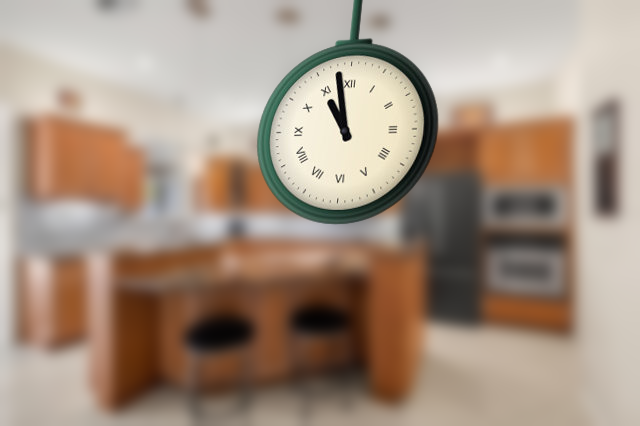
10 h 58 min
